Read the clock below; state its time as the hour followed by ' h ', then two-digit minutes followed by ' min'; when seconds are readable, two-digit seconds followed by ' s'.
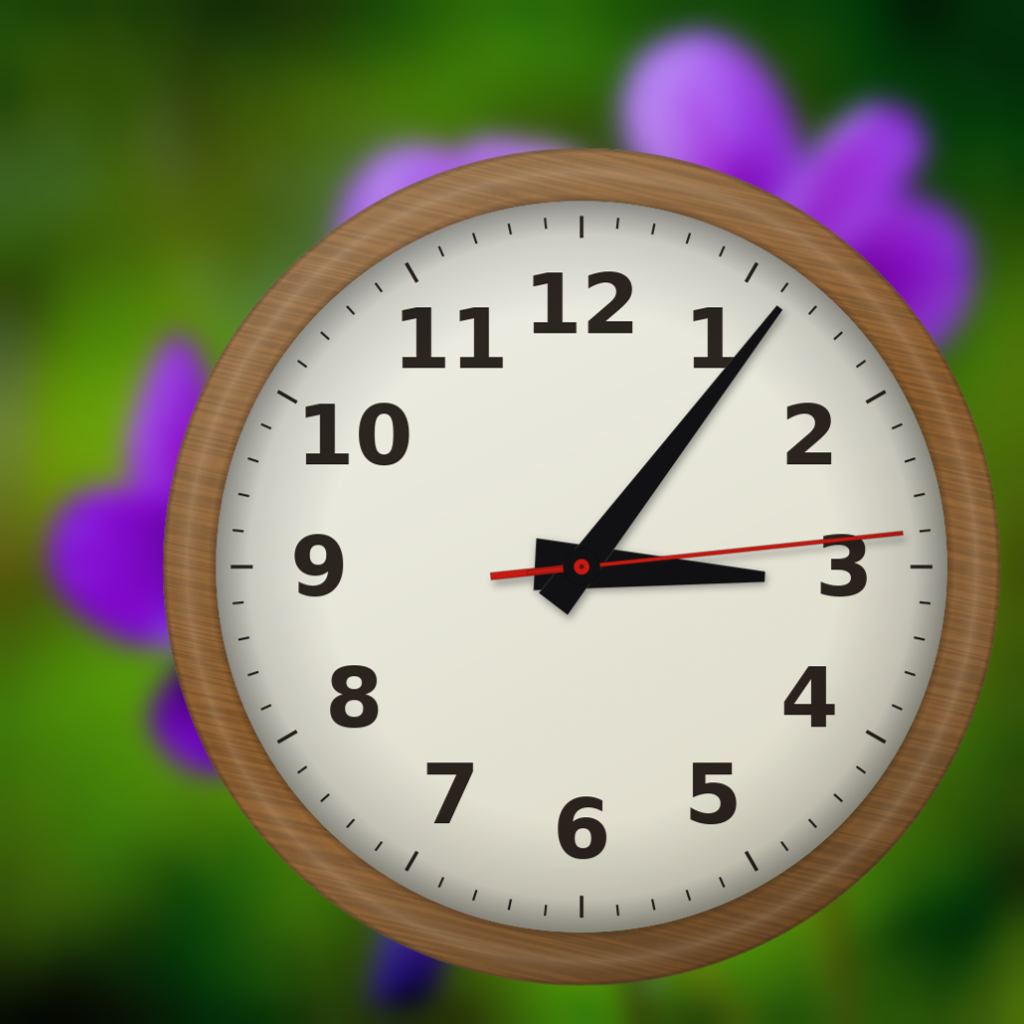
3 h 06 min 14 s
